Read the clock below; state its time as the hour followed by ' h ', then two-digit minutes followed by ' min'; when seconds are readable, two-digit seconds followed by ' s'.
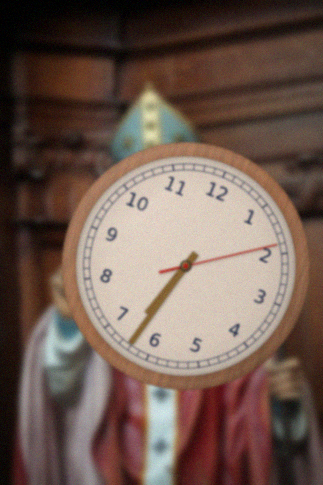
6 h 32 min 09 s
